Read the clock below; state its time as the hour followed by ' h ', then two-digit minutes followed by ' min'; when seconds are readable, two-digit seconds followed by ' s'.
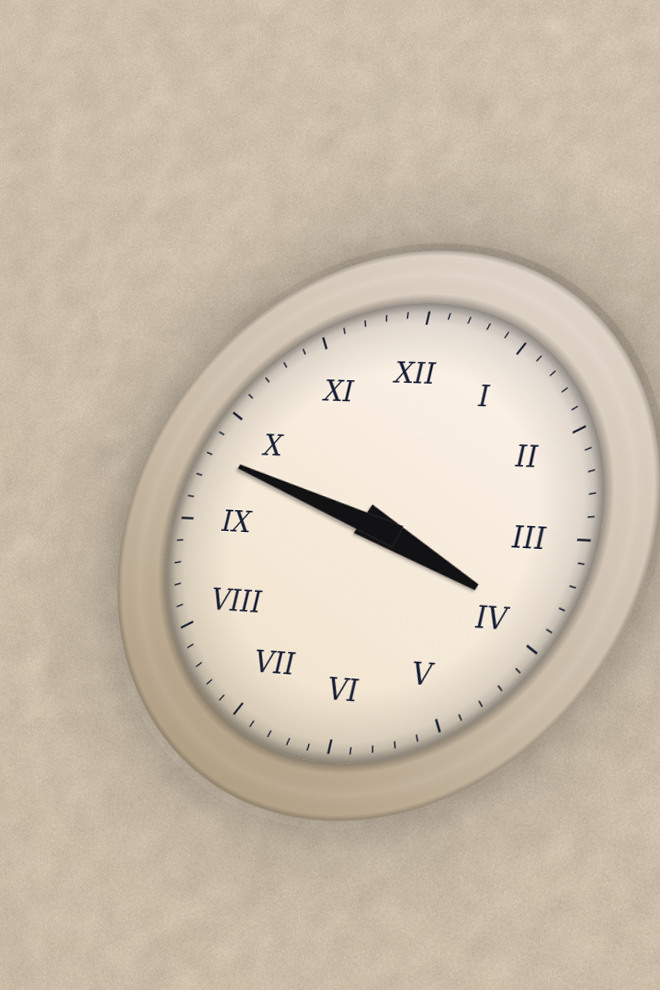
3 h 48 min
